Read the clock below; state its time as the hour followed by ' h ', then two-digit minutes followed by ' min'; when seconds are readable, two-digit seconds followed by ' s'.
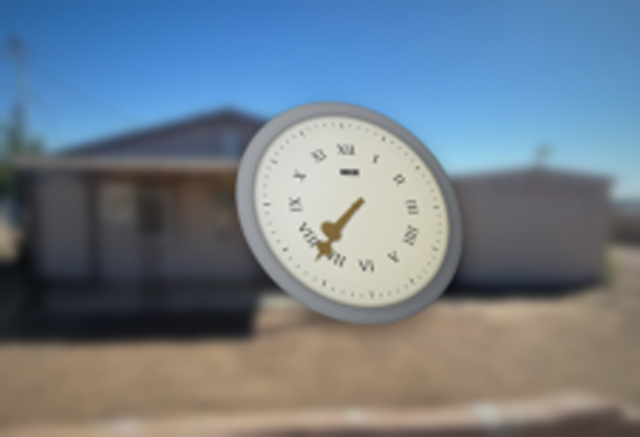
7 h 37 min
